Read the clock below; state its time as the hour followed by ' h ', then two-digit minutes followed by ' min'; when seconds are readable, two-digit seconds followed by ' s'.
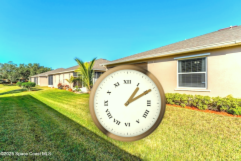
1 h 10 min
